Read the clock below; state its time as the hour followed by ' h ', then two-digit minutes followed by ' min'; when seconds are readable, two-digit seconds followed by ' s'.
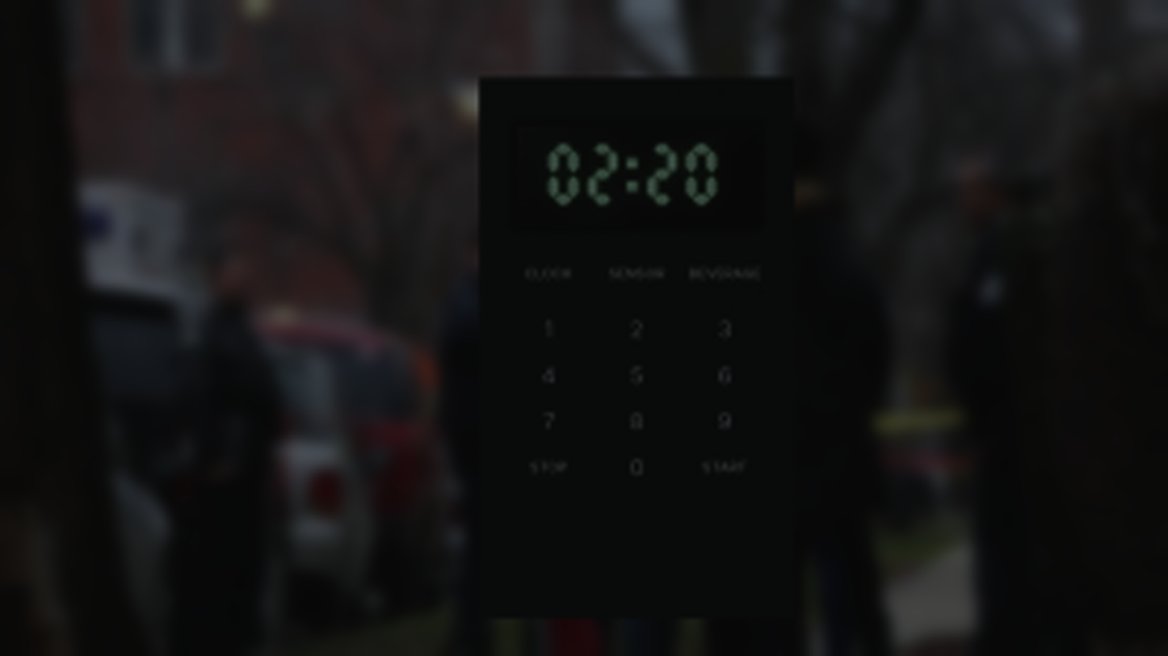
2 h 20 min
